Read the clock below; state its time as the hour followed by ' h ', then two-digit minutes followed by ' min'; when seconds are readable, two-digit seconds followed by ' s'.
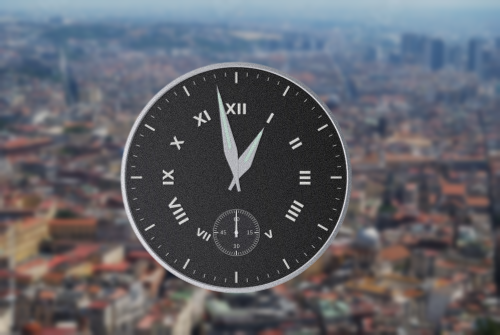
12 h 58 min
